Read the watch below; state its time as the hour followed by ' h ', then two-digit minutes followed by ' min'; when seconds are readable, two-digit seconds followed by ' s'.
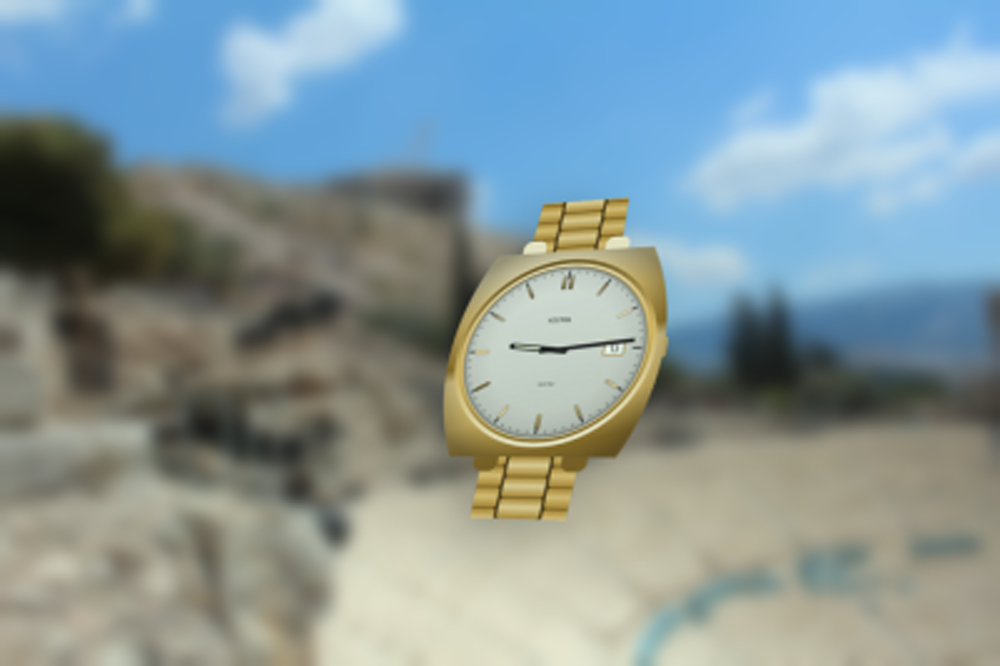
9 h 14 min
